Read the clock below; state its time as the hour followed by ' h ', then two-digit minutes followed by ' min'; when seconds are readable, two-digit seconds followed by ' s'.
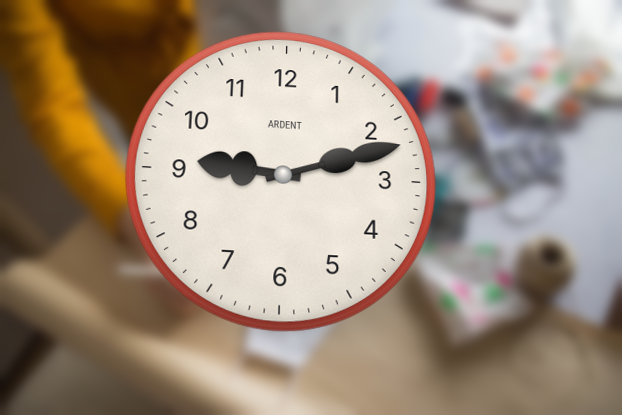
9 h 12 min
